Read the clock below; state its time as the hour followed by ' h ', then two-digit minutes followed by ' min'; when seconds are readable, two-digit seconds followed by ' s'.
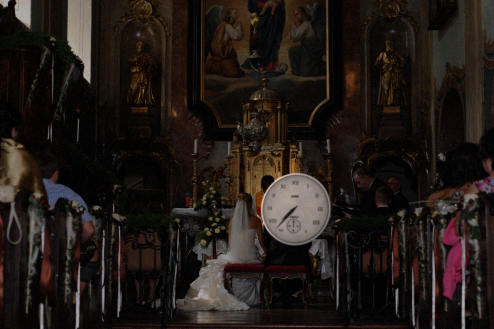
7 h 37 min
